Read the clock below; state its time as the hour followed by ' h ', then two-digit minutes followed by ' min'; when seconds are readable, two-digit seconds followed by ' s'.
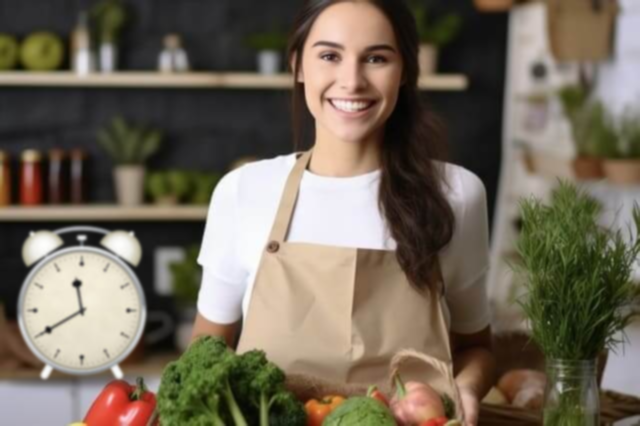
11 h 40 min
